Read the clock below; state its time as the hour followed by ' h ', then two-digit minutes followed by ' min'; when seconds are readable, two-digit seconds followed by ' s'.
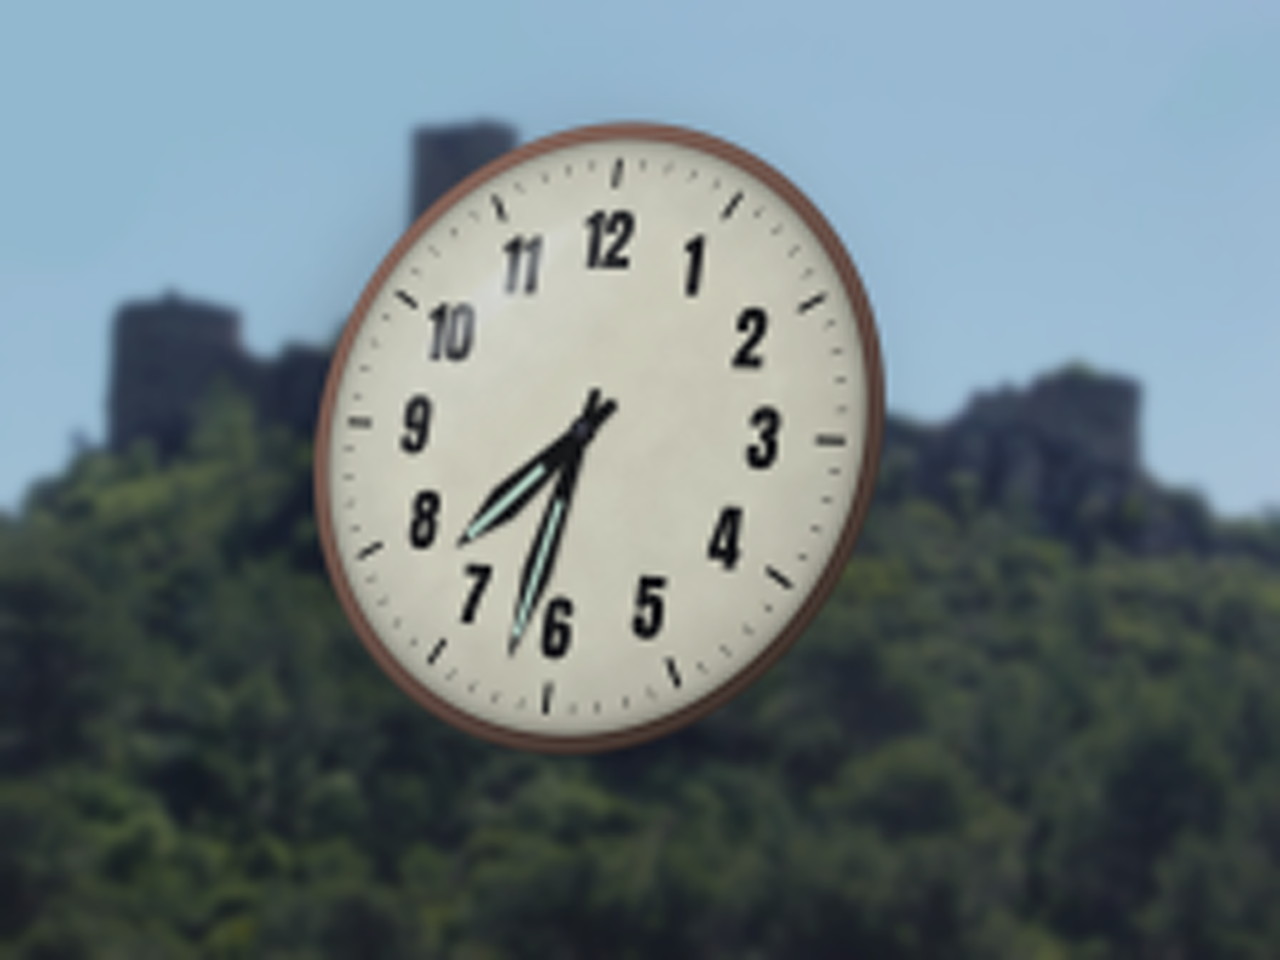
7 h 32 min
